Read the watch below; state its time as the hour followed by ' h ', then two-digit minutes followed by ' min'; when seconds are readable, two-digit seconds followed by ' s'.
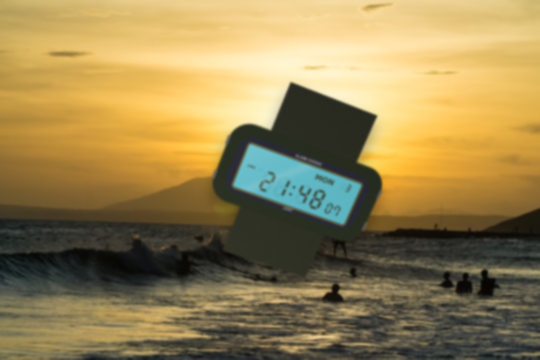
21 h 48 min
